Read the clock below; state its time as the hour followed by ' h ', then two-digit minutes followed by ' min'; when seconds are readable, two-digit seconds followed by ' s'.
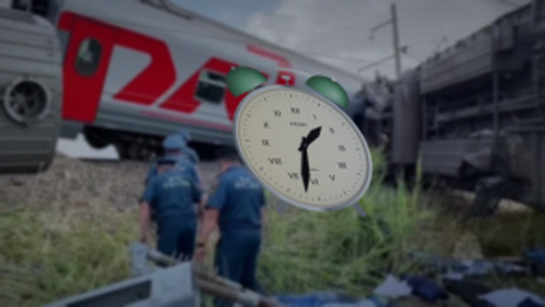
1 h 32 min
